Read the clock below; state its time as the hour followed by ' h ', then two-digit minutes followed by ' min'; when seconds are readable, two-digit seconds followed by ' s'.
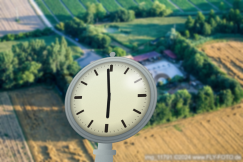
5 h 59 min
